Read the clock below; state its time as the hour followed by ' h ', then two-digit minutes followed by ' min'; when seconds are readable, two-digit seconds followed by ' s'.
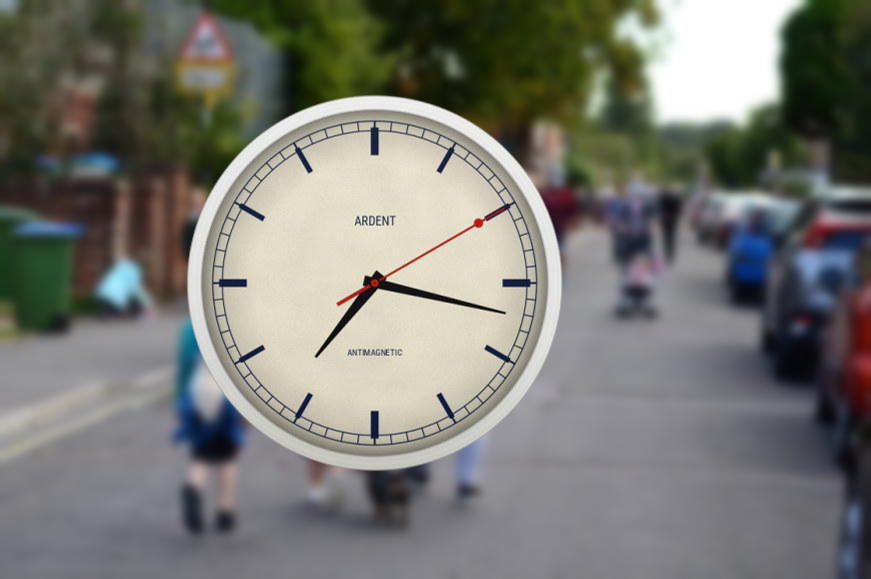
7 h 17 min 10 s
